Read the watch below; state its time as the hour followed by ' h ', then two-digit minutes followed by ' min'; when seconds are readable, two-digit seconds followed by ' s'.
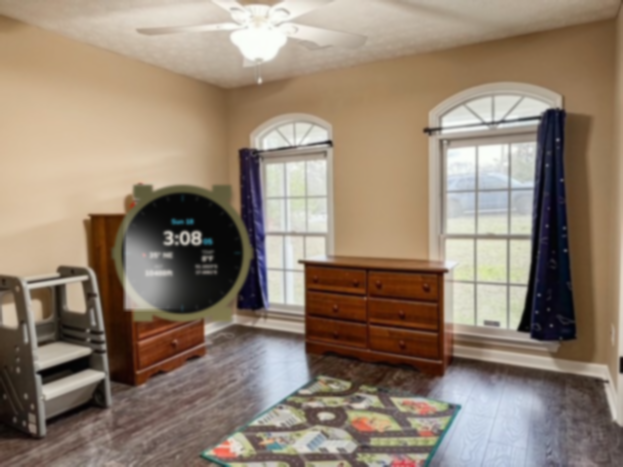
3 h 08 min
